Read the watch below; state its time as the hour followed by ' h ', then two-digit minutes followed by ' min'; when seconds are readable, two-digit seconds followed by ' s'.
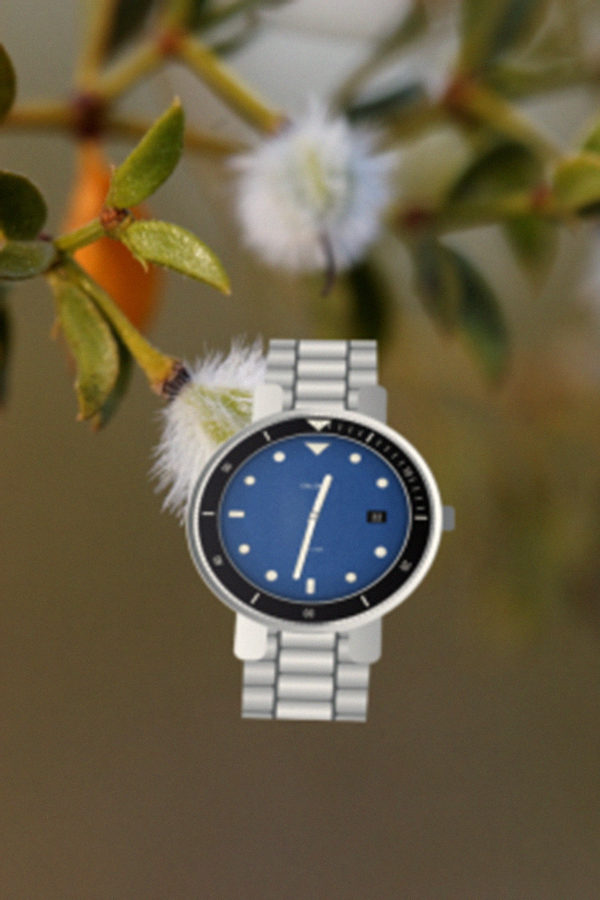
12 h 32 min
